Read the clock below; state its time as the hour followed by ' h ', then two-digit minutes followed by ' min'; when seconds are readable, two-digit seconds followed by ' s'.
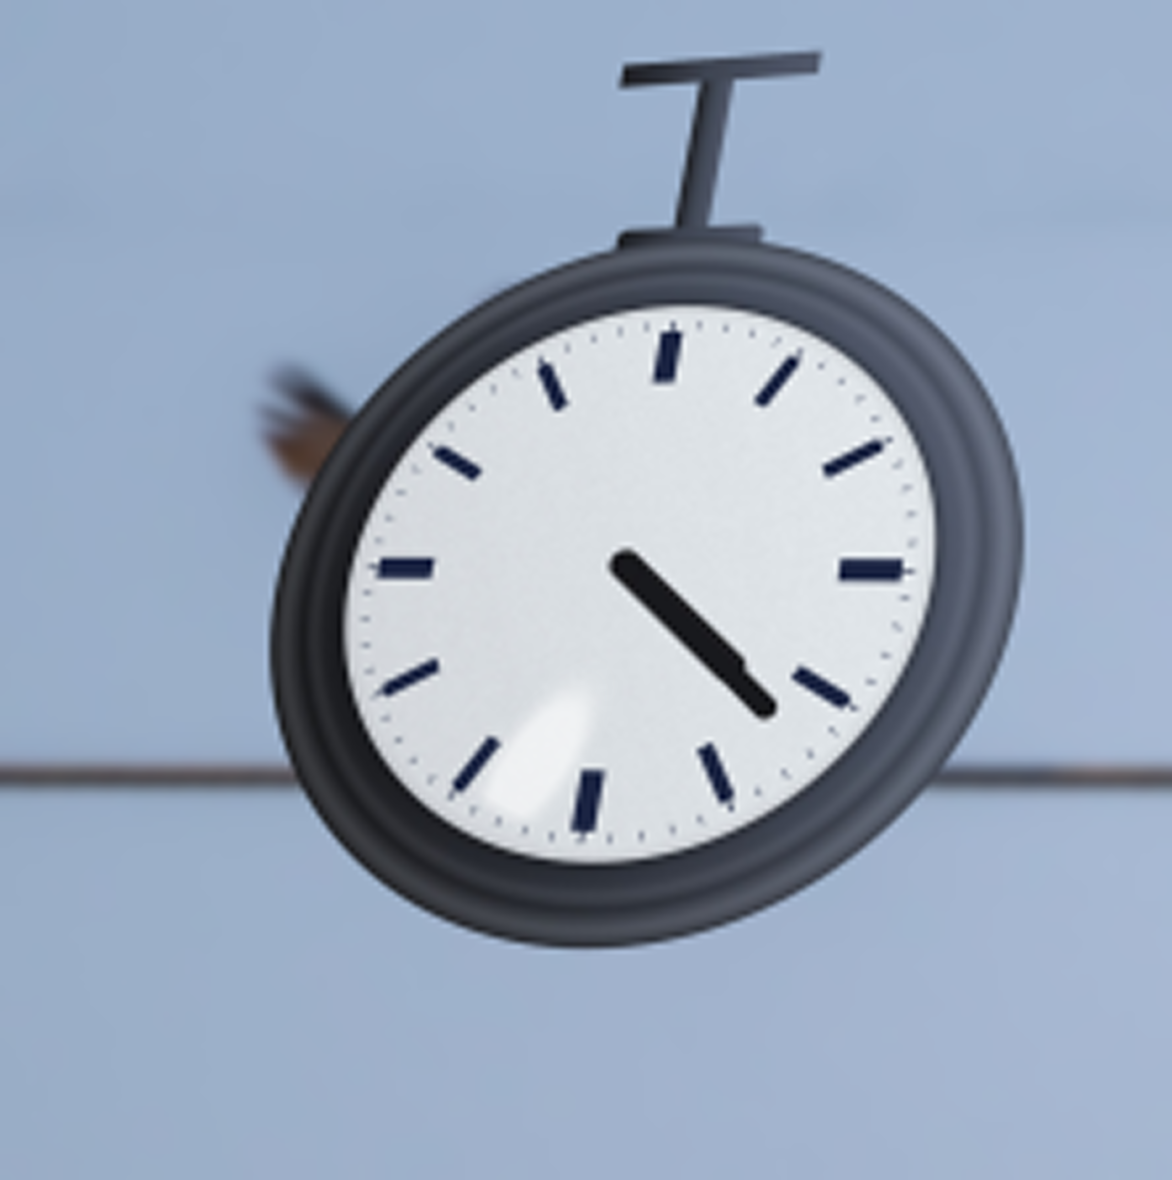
4 h 22 min
